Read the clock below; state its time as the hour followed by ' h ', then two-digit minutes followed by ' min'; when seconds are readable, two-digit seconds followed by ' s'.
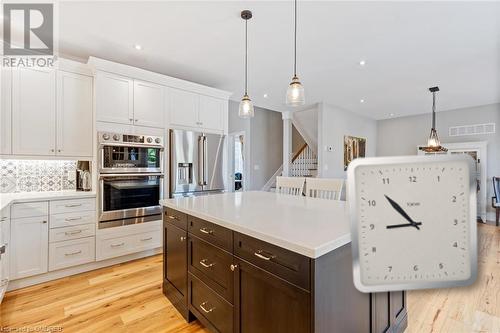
8 h 53 min
